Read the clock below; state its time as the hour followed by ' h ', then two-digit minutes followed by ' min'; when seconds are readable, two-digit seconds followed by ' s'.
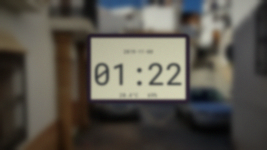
1 h 22 min
